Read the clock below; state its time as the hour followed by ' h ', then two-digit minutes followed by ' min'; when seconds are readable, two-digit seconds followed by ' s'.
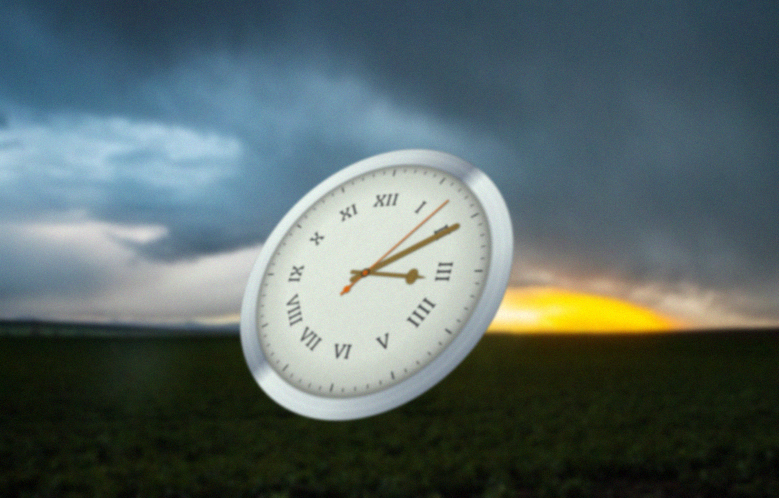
3 h 10 min 07 s
